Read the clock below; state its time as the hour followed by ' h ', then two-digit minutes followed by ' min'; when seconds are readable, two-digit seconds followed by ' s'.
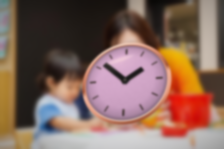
1 h 52 min
